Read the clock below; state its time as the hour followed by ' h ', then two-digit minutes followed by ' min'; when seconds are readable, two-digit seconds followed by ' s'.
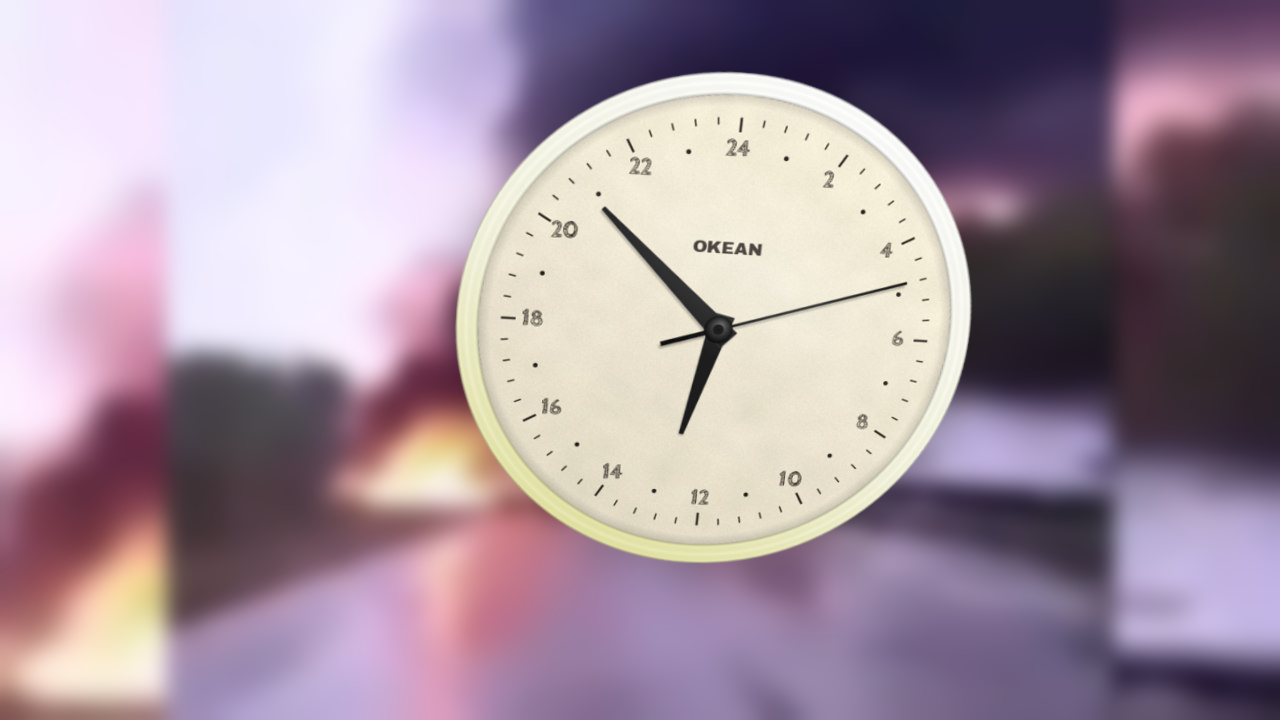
12 h 52 min 12 s
